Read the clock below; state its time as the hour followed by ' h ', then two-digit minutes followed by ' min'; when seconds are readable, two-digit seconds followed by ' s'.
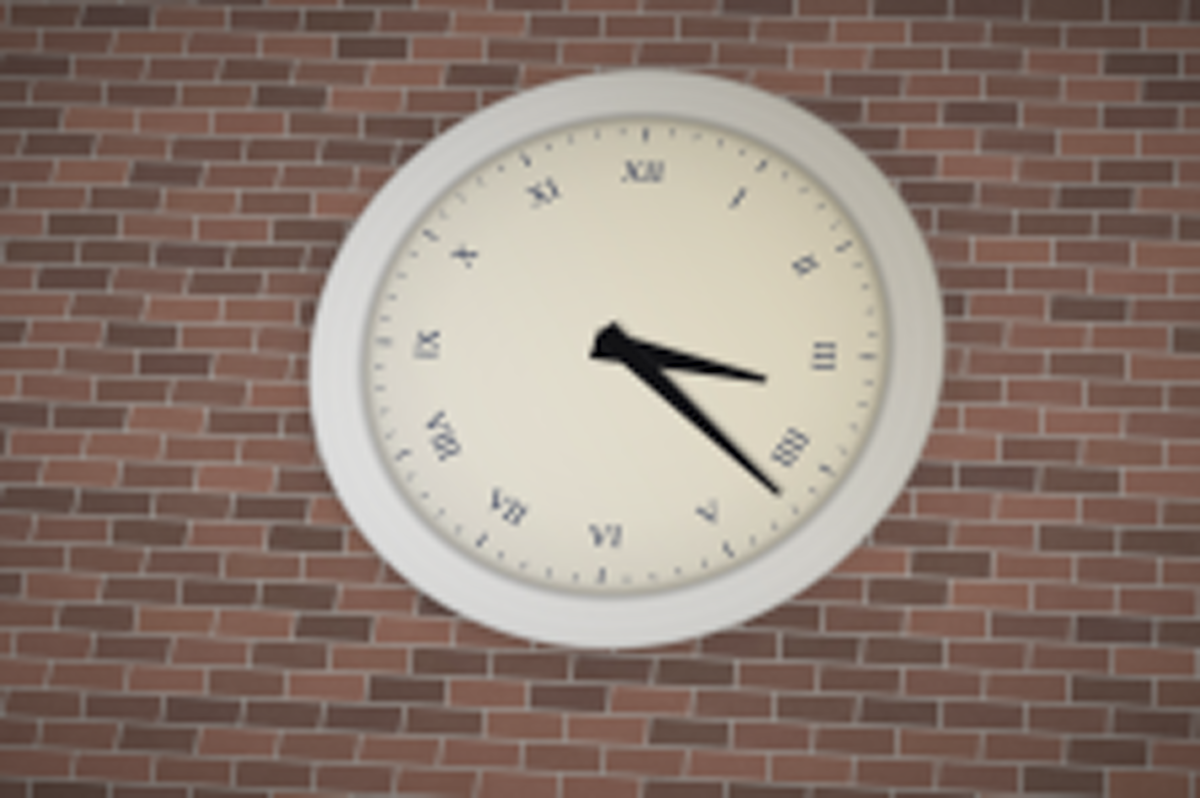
3 h 22 min
